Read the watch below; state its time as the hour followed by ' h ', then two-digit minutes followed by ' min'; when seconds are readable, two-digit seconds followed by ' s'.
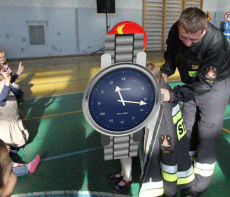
11 h 17 min
